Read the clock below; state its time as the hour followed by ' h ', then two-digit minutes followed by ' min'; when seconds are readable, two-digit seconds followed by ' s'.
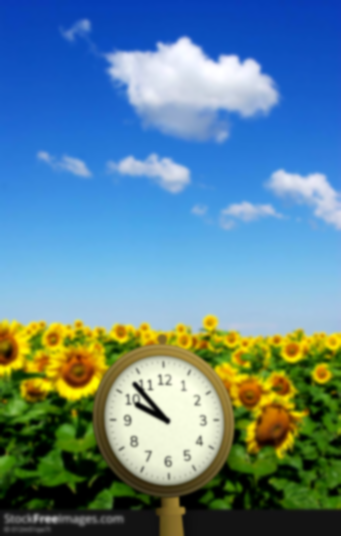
9 h 53 min
